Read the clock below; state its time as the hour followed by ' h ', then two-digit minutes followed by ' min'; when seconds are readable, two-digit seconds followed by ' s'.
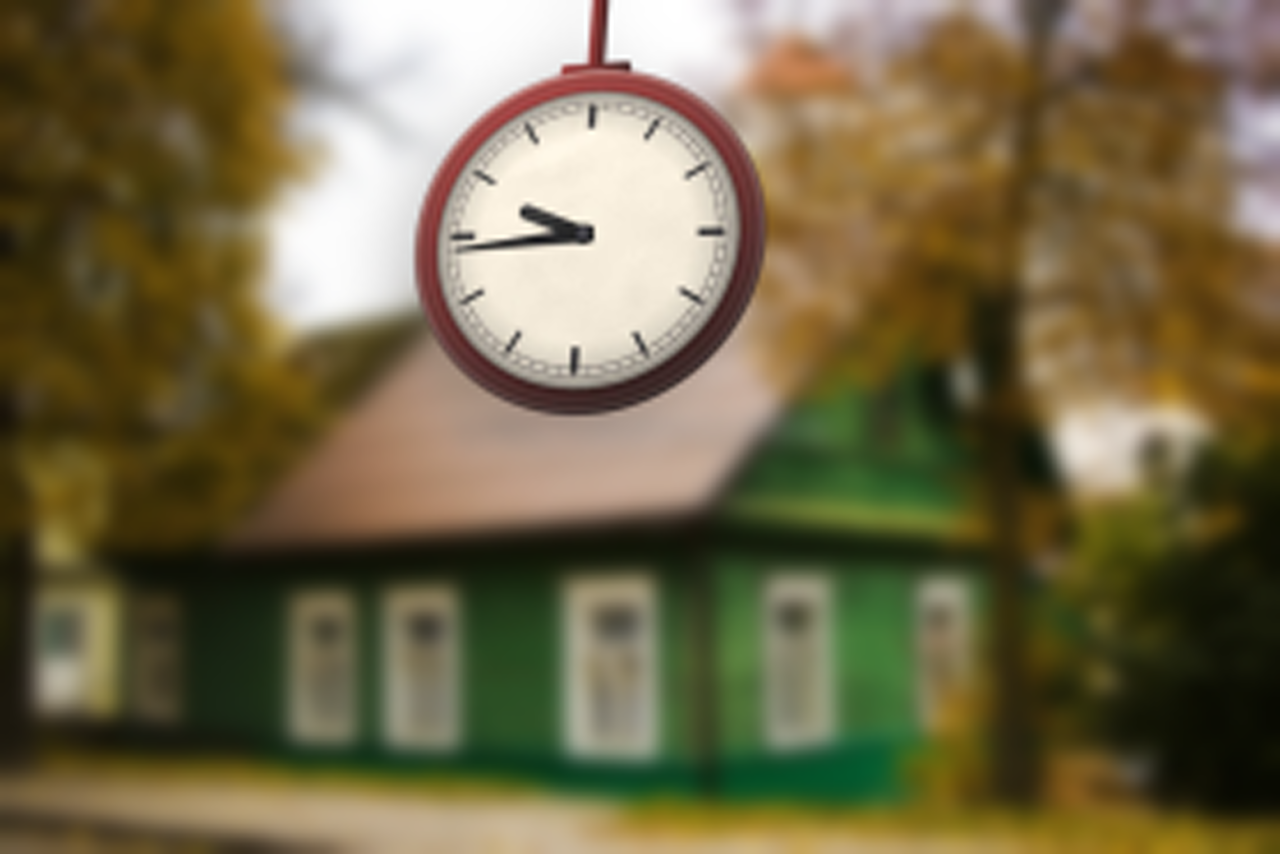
9 h 44 min
